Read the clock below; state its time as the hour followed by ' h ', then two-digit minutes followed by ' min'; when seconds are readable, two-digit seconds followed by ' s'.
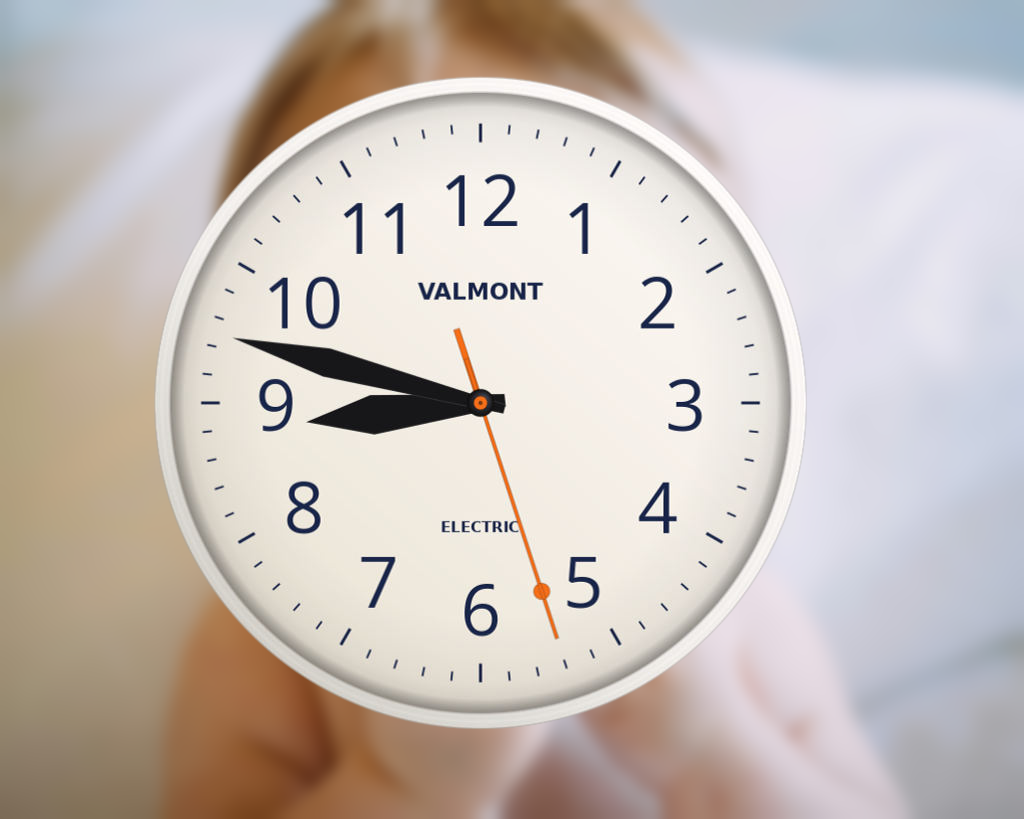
8 h 47 min 27 s
